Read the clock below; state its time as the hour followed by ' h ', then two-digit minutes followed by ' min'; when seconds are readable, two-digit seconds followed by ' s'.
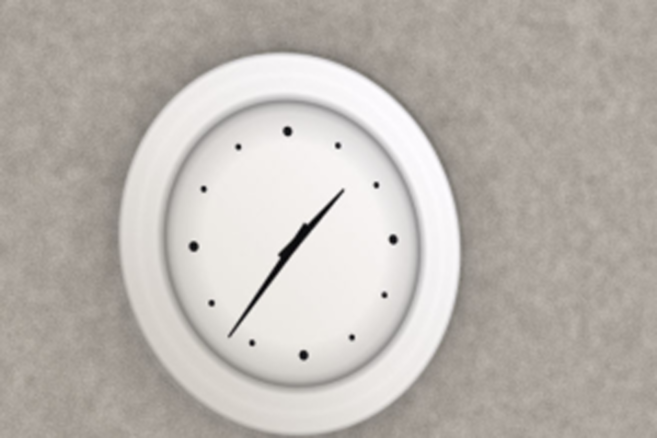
1 h 37 min
